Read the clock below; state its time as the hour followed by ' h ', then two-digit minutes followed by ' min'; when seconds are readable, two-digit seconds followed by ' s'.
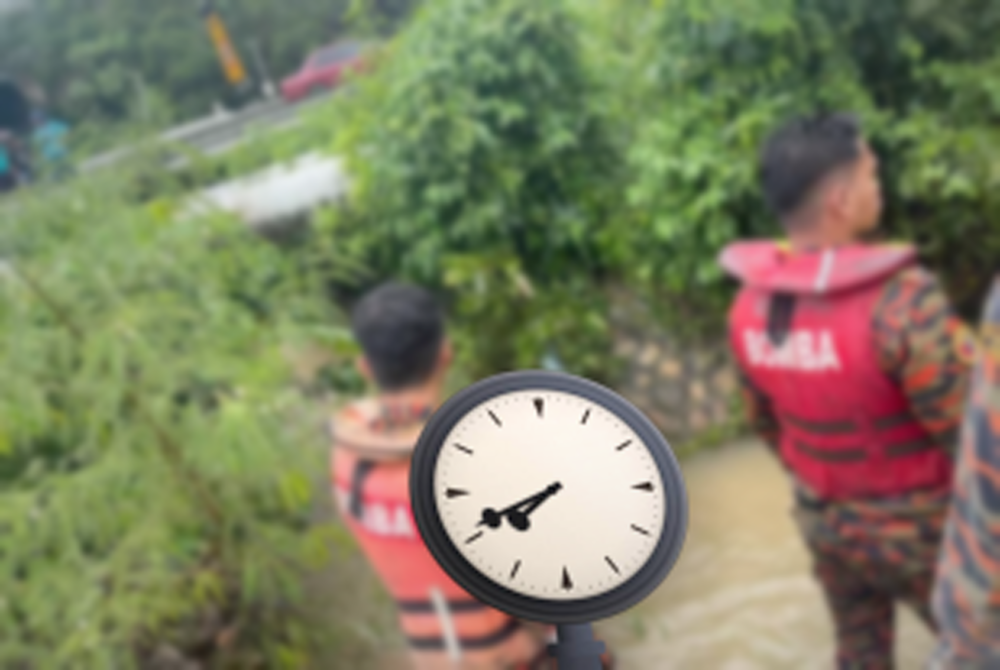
7 h 41 min
